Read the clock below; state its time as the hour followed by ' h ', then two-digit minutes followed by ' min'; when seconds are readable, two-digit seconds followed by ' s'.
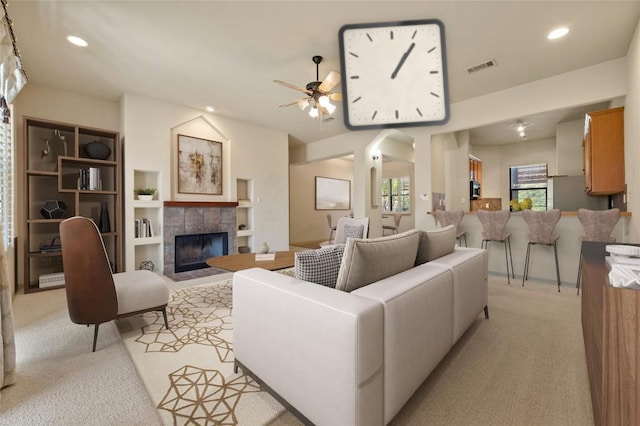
1 h 06 min
